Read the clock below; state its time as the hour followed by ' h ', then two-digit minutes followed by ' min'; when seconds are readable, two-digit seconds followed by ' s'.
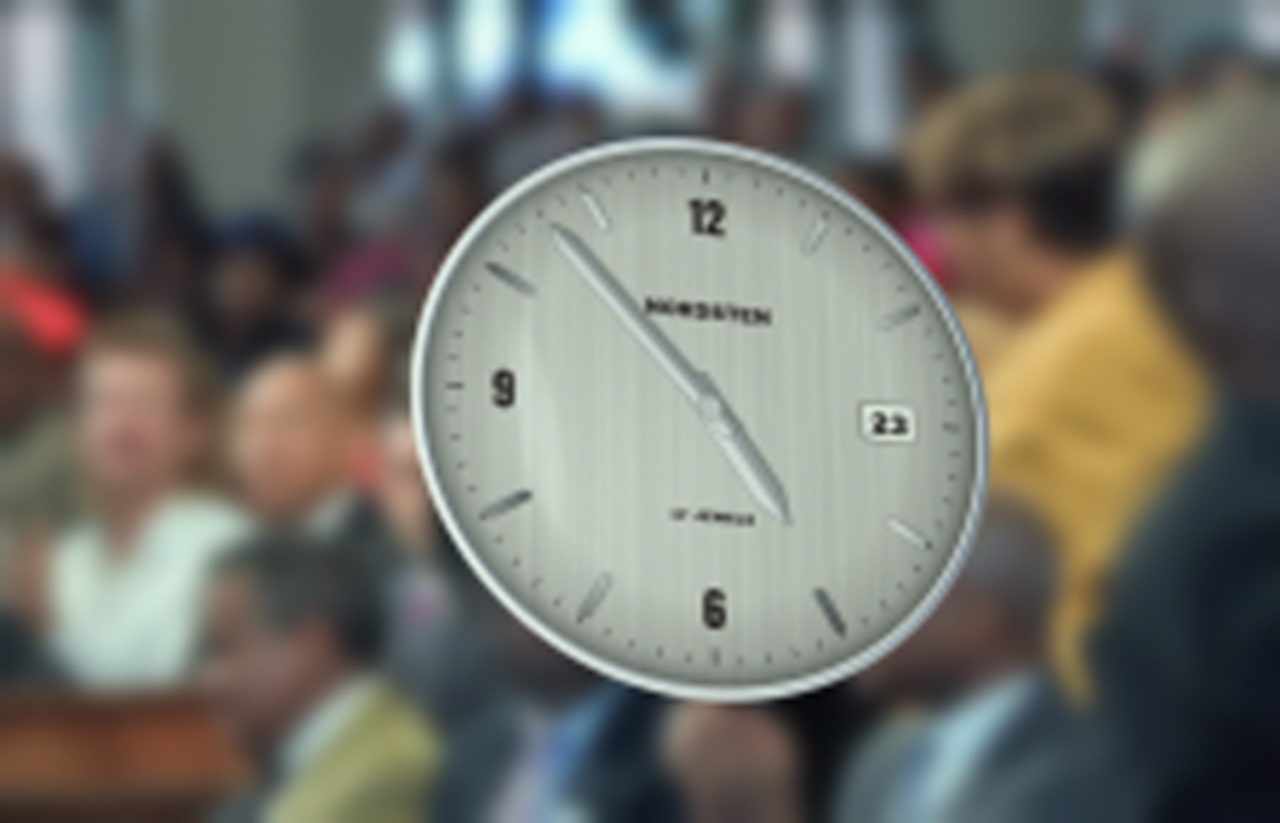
4 h 53 min
